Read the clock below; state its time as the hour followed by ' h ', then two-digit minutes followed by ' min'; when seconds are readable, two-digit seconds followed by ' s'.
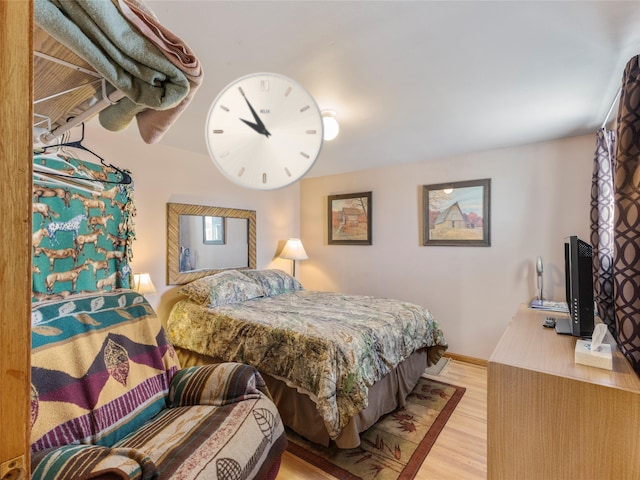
9 h 55 min
